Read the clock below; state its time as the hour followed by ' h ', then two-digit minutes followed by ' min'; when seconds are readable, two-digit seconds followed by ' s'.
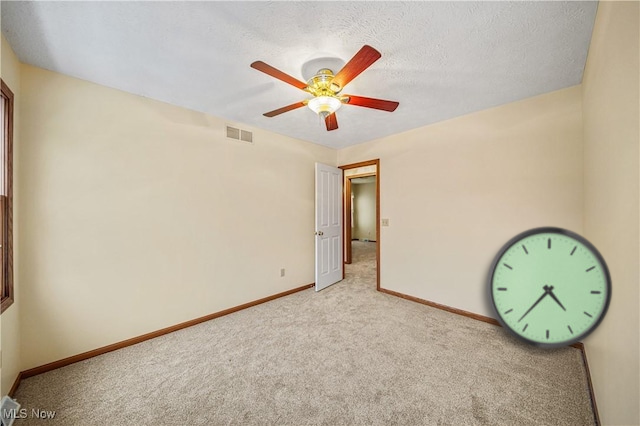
4 h 37 min
